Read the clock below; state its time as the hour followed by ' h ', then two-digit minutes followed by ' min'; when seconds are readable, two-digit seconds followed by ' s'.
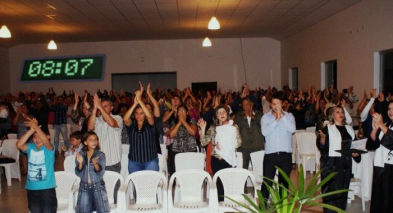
8 h 07 min
